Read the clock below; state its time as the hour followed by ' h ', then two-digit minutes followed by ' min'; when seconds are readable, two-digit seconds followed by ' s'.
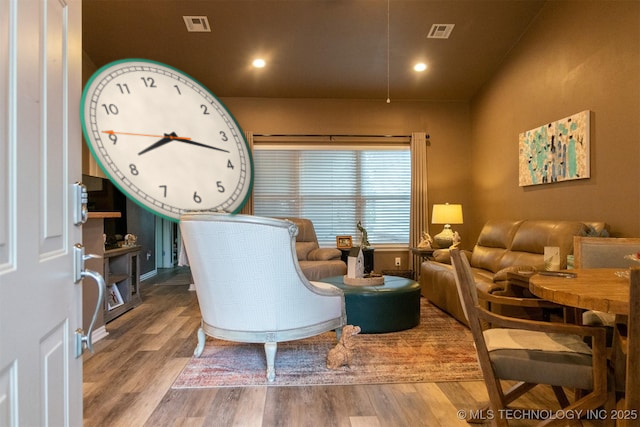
8 h 17 min 46 s
